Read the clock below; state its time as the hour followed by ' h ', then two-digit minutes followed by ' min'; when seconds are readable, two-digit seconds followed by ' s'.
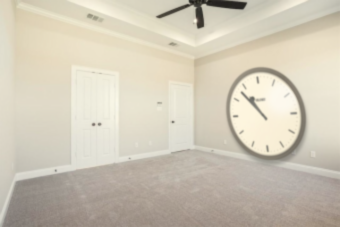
10 h 53 min
